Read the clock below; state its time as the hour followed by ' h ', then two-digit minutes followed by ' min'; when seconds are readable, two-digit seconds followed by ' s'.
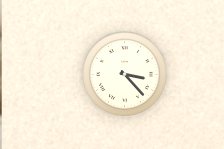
3 h 23 min
